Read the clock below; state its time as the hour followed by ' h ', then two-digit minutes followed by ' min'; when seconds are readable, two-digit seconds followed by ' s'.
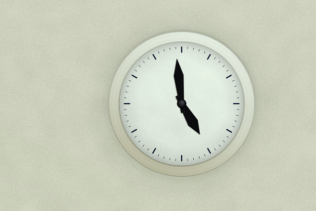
4 h 59 min
